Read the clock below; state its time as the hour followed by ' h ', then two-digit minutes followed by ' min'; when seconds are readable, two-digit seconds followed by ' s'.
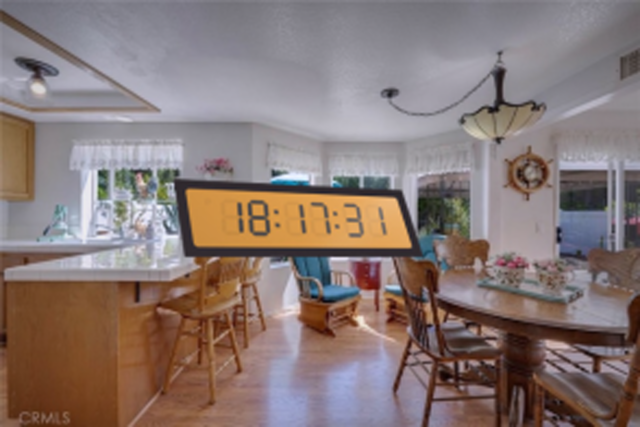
18 h 17 min 31 s
